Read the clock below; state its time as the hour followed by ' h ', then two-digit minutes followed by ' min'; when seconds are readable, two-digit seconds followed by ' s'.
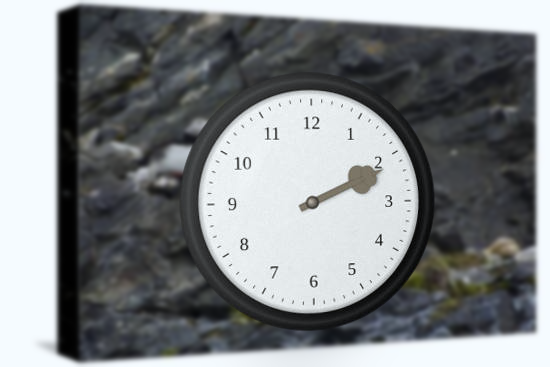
2 h 11 min
